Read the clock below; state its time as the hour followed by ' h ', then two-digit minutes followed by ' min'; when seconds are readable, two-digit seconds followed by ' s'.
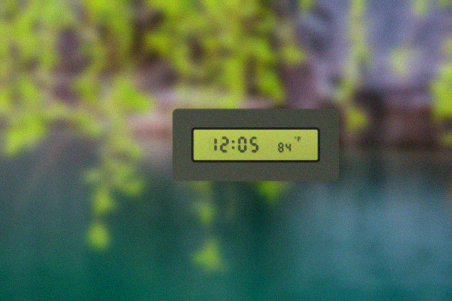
12 h 05 min
